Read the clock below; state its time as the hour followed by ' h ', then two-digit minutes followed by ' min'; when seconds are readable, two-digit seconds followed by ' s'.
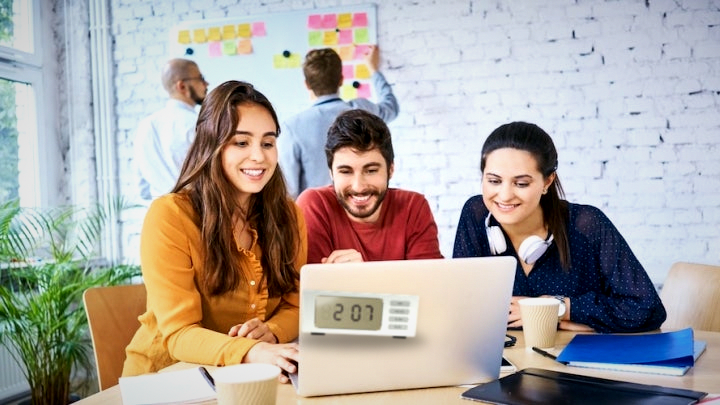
2 h 07 min
